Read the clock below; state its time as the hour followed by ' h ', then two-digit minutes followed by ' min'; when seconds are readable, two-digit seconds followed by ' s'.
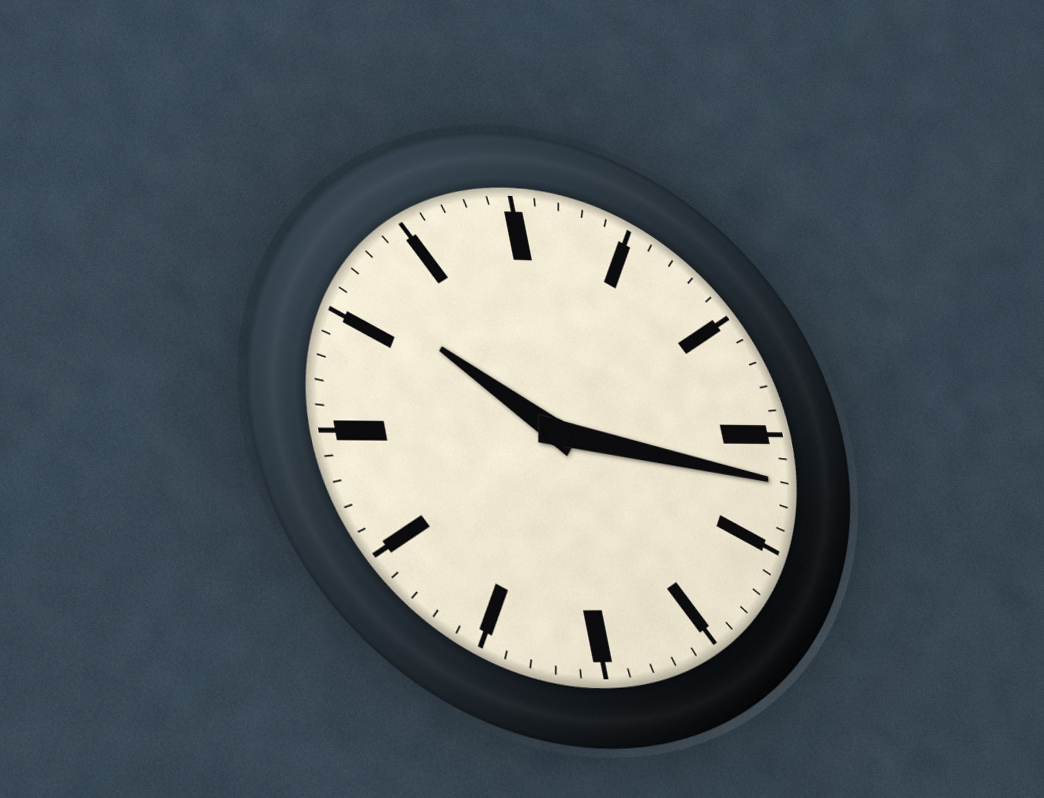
10 h 17 min
